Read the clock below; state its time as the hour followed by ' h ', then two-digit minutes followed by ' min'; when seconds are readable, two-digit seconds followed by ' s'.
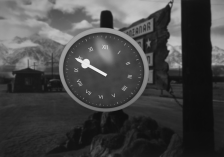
9 h 49 min
